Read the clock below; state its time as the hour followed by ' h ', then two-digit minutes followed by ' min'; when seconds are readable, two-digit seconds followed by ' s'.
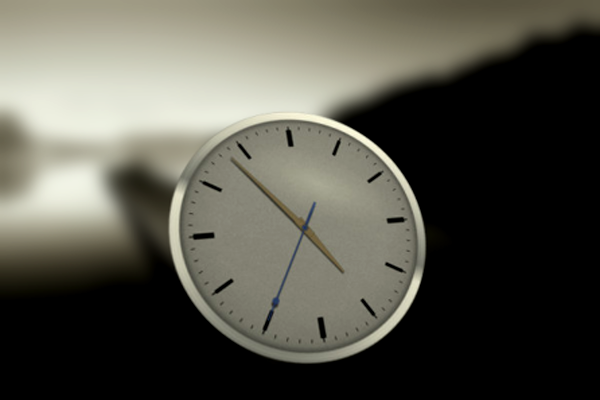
4 h 53 min 35 s
